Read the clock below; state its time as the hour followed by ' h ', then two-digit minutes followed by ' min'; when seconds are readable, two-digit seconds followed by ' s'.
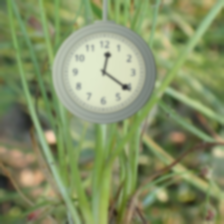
12 h 21 min
